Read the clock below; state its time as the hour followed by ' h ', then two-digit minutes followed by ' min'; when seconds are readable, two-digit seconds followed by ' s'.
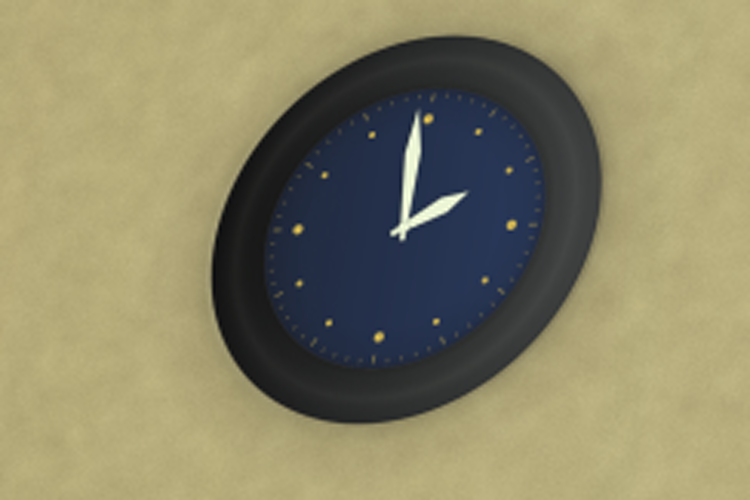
1 h 59 min
